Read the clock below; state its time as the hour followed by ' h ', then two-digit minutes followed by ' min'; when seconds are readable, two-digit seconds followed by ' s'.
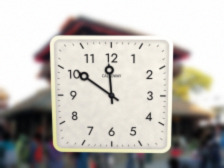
11 h 51 min
